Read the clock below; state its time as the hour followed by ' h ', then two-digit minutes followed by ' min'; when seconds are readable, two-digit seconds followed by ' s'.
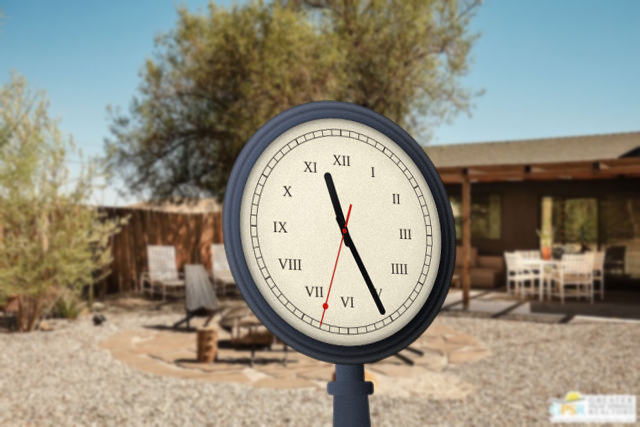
11 h 25 min 33 s
